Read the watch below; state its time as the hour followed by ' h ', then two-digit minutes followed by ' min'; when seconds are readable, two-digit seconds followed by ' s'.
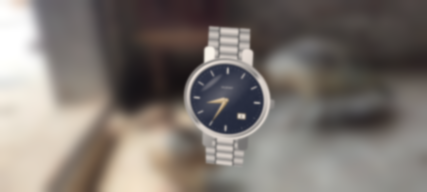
8 h 35 min
